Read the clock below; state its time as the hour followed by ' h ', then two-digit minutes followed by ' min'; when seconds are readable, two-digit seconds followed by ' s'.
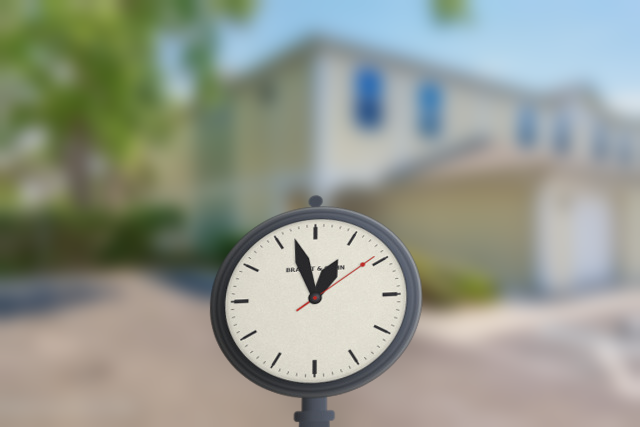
12 h 57 min 09 s
